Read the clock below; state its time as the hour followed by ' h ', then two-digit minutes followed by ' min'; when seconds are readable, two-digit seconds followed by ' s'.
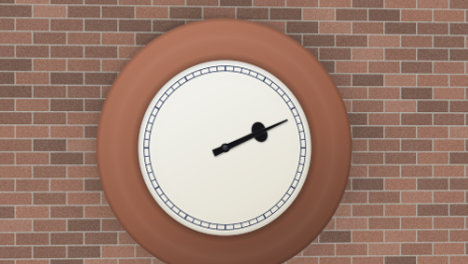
2 h 11 min
